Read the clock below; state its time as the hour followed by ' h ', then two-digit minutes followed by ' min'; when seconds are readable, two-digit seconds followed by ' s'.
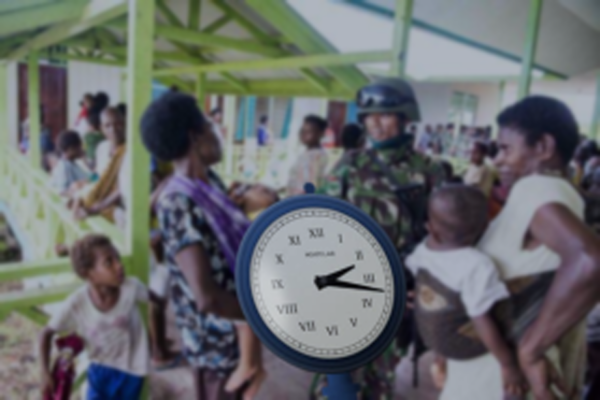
2 h 17 min
